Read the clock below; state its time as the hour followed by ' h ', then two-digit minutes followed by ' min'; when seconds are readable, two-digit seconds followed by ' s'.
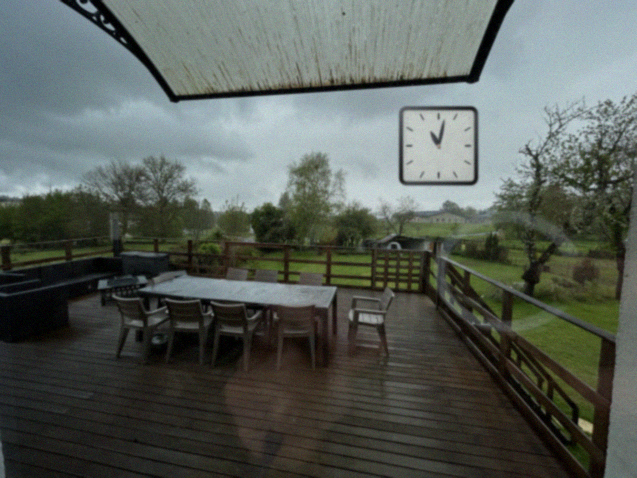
11 h 02 min
